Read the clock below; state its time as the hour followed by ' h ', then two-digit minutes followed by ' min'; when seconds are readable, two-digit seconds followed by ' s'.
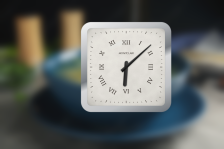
6 h 08 min
